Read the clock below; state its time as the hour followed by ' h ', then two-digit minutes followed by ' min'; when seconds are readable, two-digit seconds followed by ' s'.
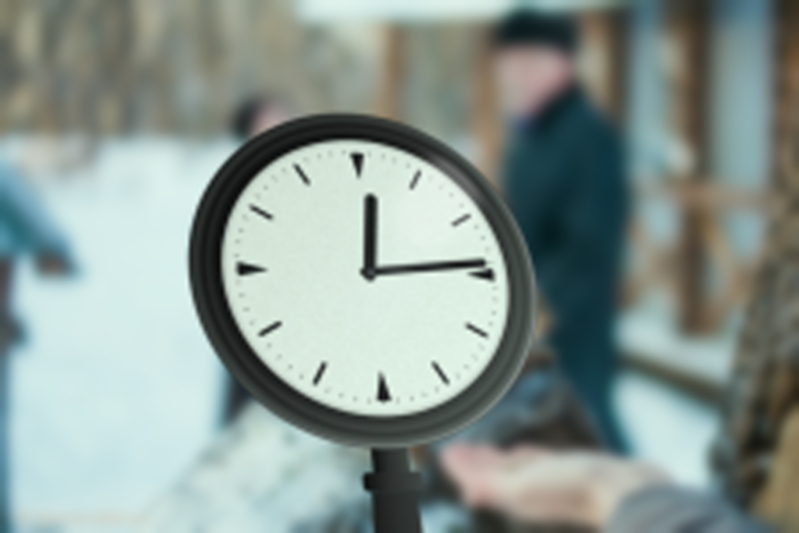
12 h 14 min
